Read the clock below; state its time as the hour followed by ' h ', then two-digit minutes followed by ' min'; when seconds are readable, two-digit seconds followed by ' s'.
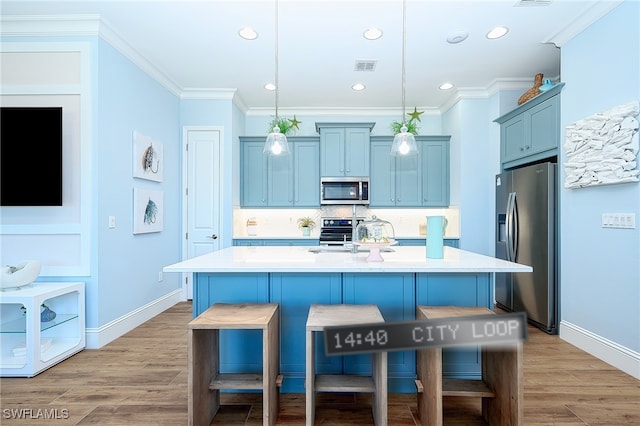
14 h 40 min
